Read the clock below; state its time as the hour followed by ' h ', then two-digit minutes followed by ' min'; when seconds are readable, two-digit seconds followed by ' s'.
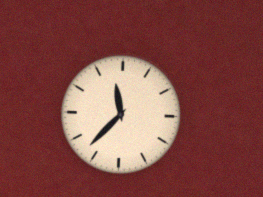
11 h 37 min
